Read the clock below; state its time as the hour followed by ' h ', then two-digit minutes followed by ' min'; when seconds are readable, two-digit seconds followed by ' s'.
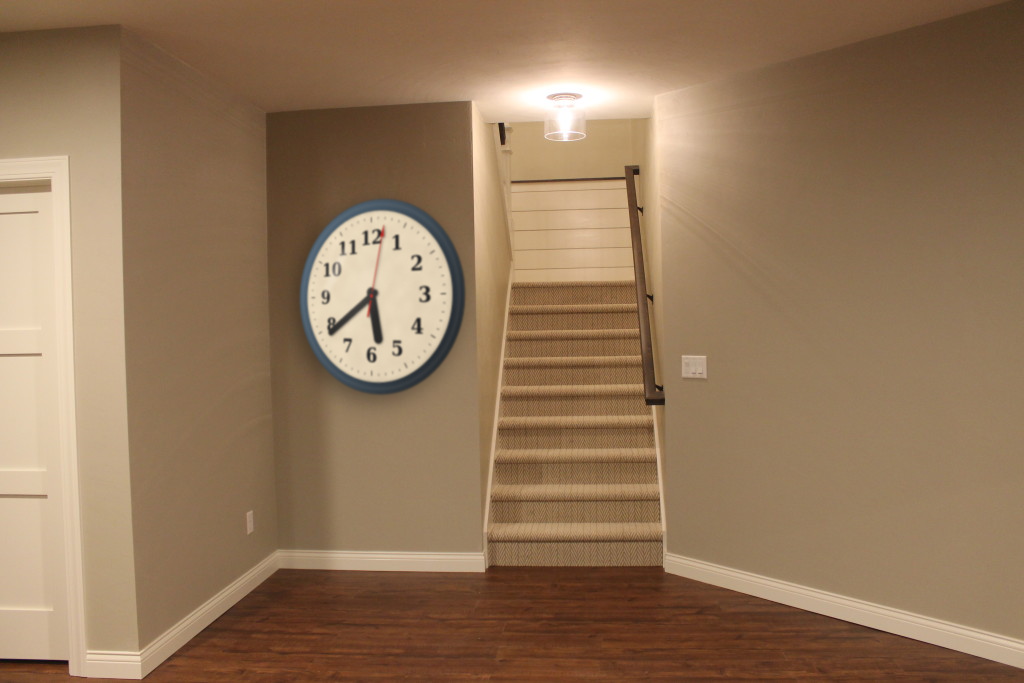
5 h 39 min 02 s
